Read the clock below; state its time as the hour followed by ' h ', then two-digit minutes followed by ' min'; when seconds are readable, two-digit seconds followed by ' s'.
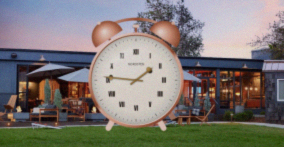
1 h 46 min
